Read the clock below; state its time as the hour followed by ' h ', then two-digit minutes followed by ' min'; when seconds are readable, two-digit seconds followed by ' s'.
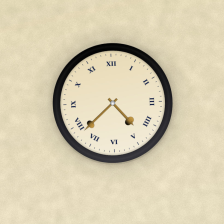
4 h 38 min
